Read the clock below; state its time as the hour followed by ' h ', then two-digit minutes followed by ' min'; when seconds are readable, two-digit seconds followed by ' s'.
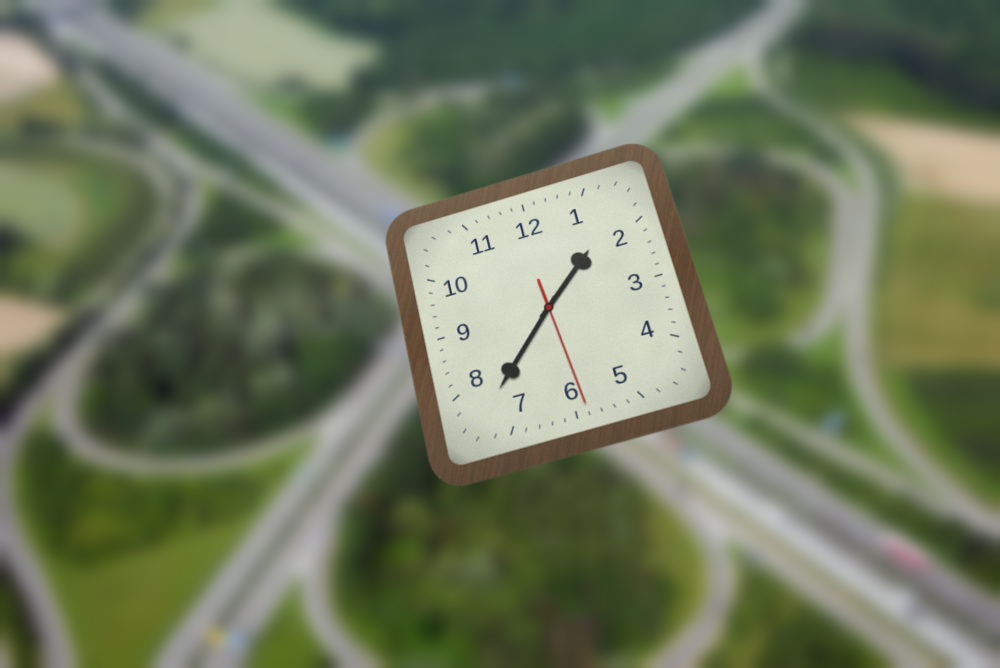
1 h 37 min 29 s
